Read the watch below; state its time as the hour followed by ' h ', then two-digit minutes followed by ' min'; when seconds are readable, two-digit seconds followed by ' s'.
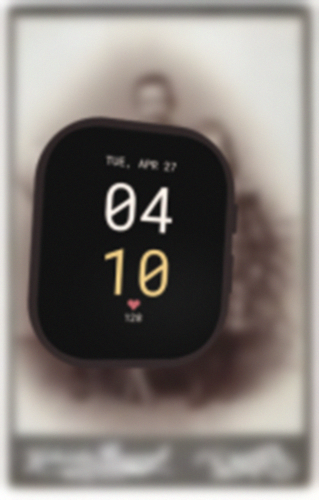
4 h 10 min
